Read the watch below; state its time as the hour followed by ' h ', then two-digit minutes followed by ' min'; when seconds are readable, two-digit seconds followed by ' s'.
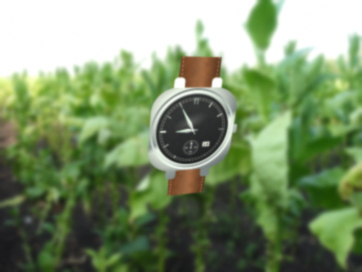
8 h 55 min
